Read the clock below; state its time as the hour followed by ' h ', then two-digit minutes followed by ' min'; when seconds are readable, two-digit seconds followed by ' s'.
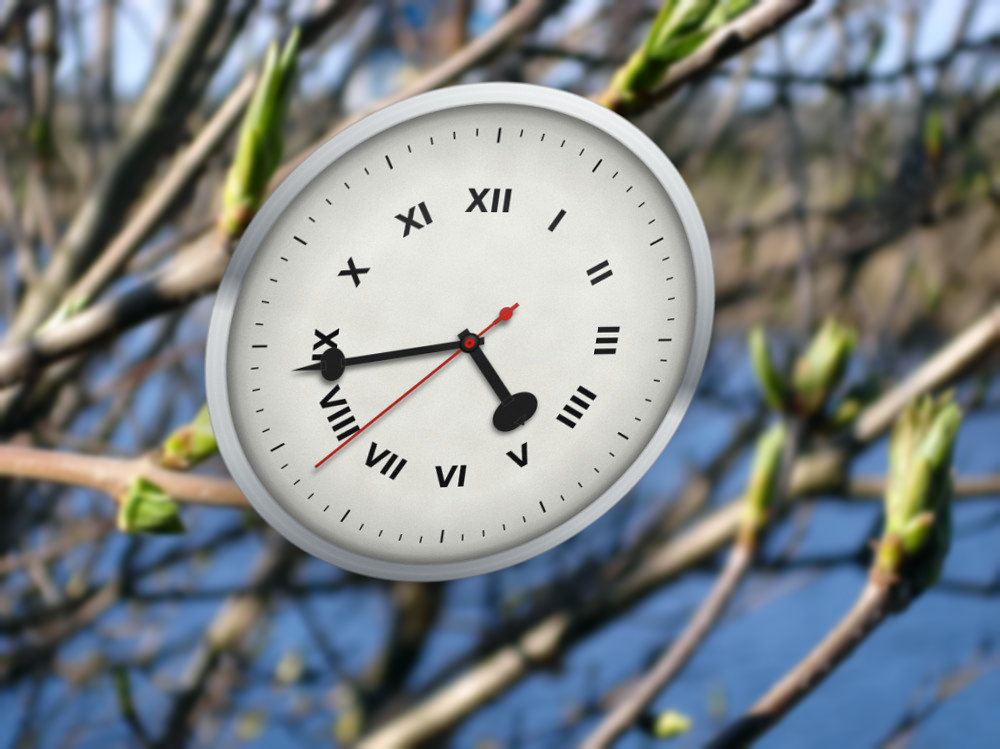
4 h 43 min 38 s
